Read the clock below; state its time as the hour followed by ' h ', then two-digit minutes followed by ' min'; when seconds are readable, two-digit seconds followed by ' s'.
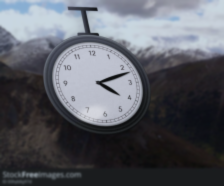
4 h 12 min
